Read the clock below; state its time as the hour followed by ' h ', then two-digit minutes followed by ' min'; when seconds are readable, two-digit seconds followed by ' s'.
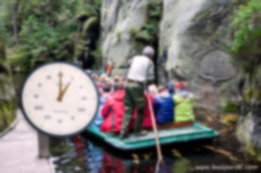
1 h 00 min
